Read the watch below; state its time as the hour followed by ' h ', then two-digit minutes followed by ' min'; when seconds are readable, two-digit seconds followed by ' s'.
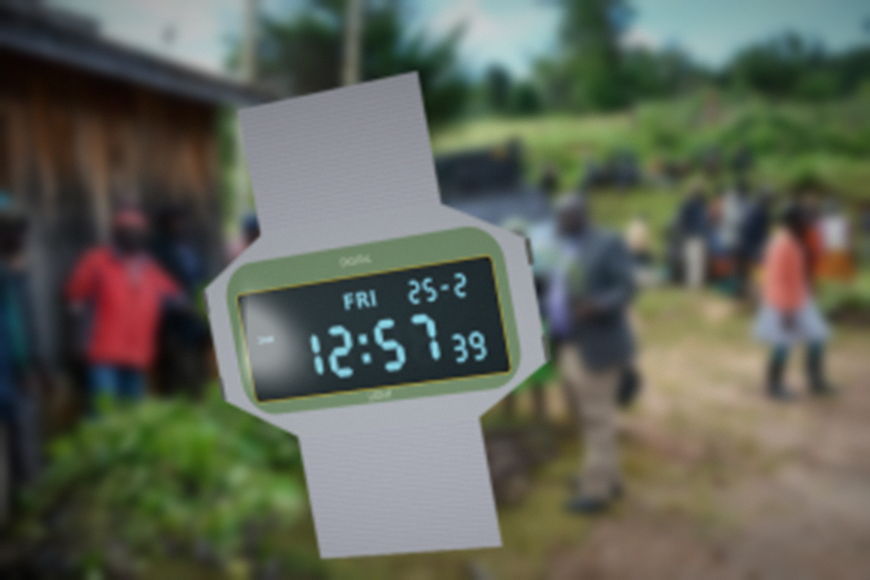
12 h 57 min 39 s
